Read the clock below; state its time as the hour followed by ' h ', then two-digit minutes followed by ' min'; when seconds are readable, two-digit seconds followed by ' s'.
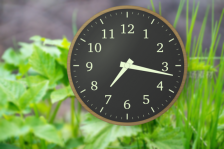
7 h 17 min
